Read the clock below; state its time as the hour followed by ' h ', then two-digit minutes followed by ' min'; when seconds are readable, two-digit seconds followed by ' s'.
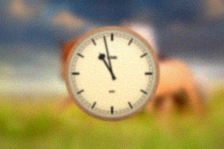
10 h 58 min
